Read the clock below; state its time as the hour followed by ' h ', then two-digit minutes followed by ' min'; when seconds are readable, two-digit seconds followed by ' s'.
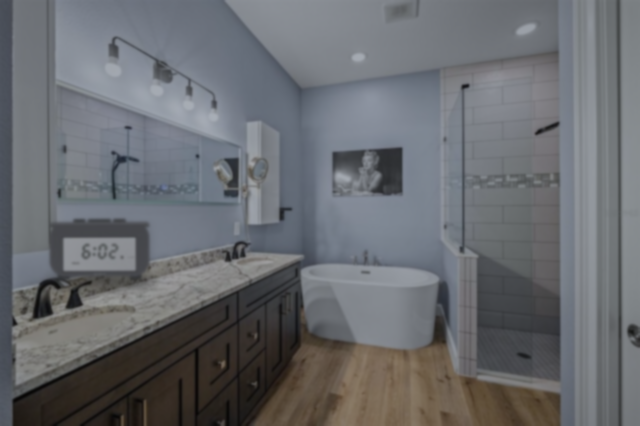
6 h 02 min
